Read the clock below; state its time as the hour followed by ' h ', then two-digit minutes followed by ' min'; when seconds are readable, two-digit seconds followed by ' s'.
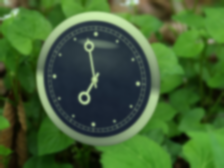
6 h 58 min
